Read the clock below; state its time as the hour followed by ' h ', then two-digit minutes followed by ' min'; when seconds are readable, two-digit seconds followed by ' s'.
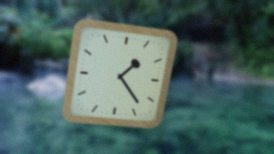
1 h 23 min
